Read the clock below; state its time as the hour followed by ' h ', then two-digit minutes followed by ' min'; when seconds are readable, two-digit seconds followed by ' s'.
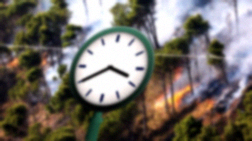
3 h 40 min
